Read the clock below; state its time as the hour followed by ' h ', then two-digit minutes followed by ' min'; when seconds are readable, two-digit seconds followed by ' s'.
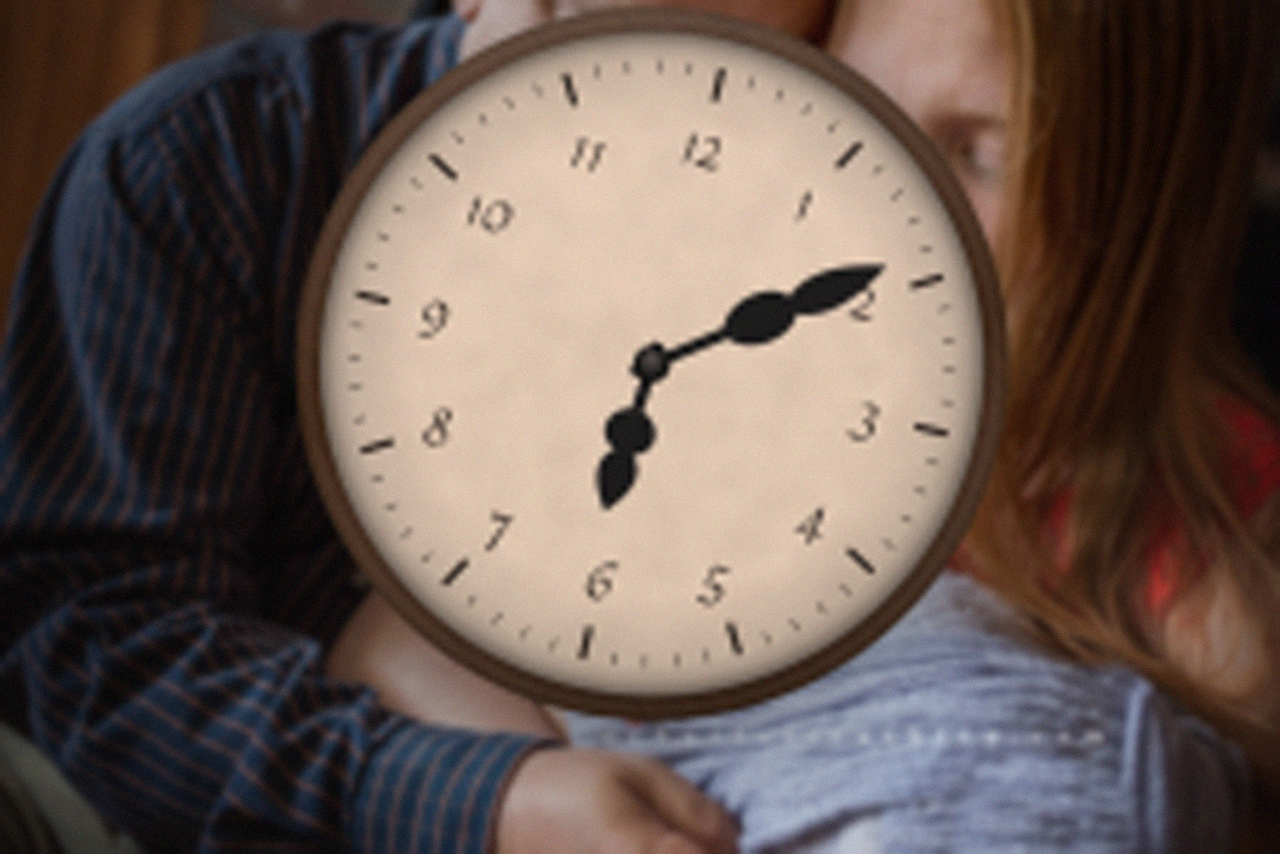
6 h 09 min
